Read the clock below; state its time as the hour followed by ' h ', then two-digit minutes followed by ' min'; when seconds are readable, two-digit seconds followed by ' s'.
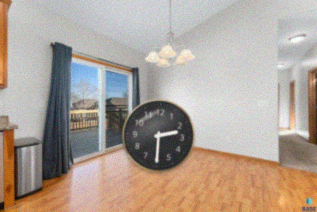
2 h 30 min
